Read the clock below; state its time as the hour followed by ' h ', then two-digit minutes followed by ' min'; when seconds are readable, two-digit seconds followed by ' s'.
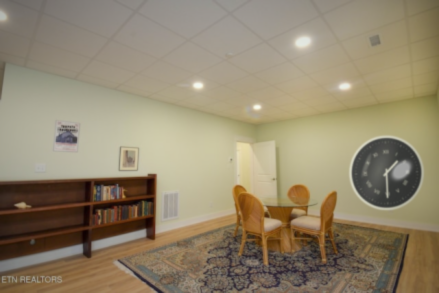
1 h 30 min
